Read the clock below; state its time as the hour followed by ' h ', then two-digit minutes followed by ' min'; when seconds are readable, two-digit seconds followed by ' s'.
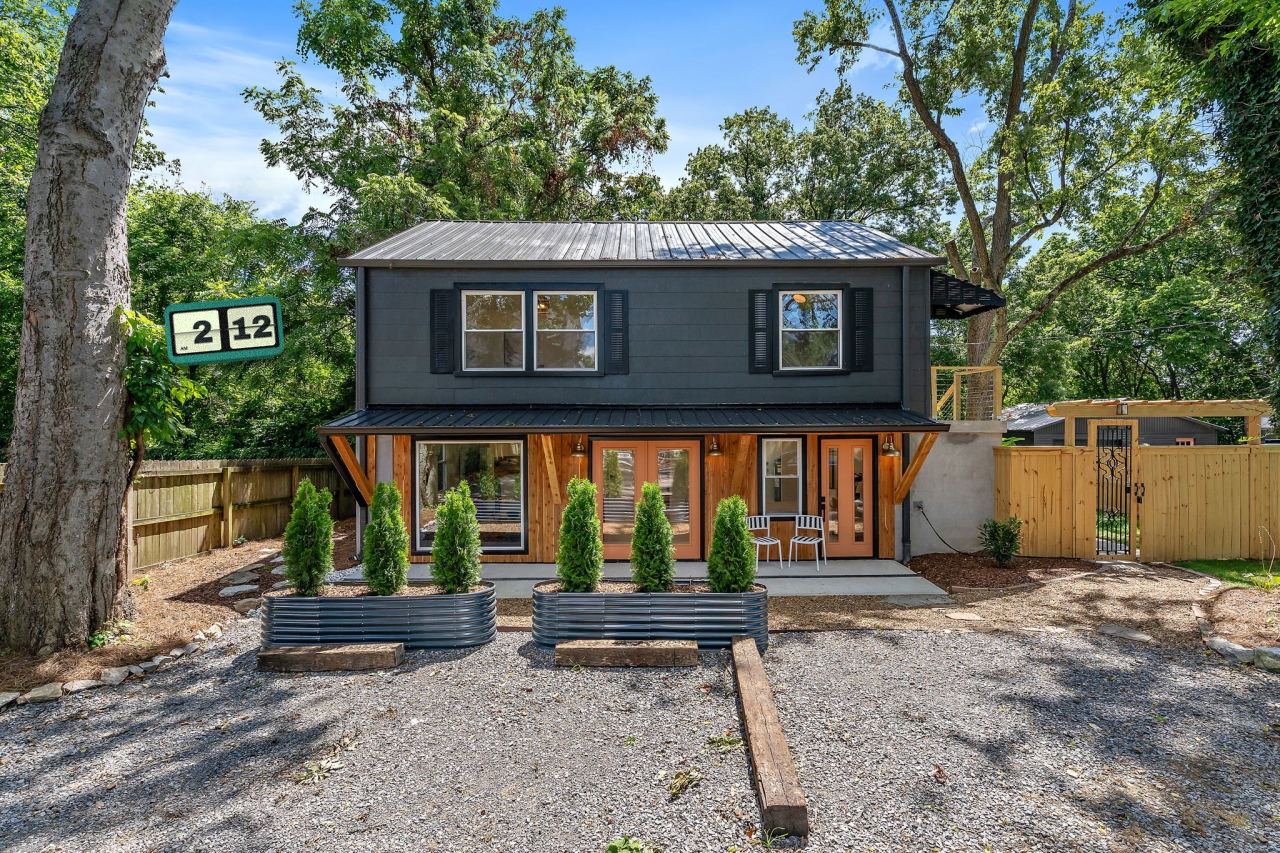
2 h 12 min
